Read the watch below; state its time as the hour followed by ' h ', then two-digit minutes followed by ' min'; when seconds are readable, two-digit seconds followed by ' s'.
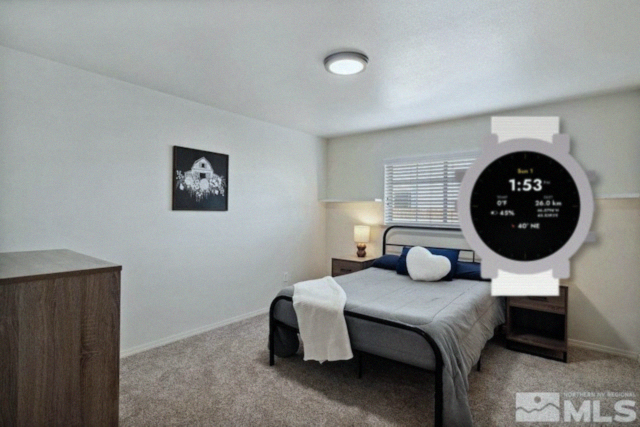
1 h 53 min
